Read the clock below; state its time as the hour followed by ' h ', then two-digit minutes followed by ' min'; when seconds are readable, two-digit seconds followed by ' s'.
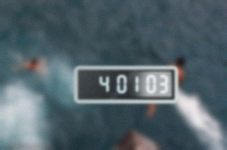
4 h 01 min 03 s
